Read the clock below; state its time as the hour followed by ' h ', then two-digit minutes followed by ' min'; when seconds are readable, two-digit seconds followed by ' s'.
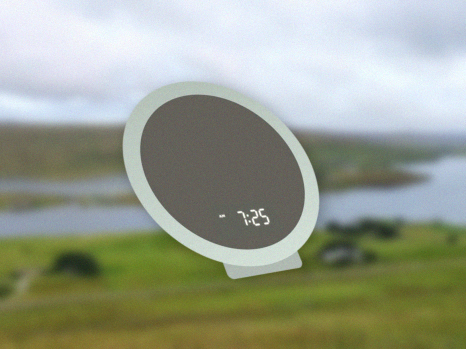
7 h 25 min
